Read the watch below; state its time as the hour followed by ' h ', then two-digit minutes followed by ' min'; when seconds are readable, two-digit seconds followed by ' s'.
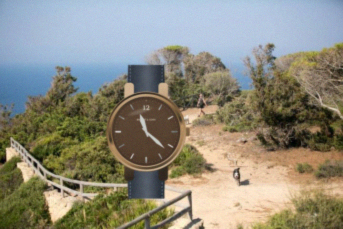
11 h 22 min
